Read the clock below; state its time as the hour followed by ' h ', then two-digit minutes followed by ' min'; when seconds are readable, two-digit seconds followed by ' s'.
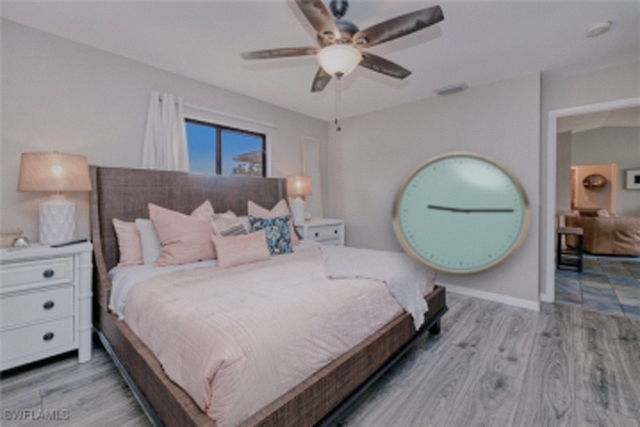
9 h 15 min
